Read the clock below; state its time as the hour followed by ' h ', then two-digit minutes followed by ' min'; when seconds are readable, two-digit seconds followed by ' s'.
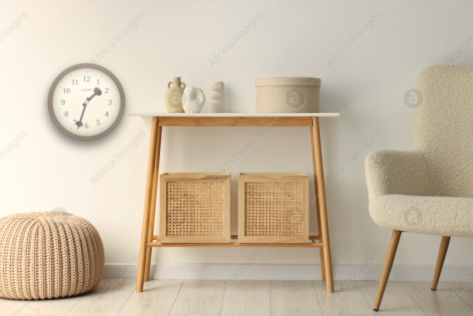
1 h 33 min
